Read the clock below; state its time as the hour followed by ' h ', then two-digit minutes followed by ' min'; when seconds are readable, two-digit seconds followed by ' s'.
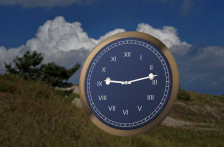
9 h 13 min
